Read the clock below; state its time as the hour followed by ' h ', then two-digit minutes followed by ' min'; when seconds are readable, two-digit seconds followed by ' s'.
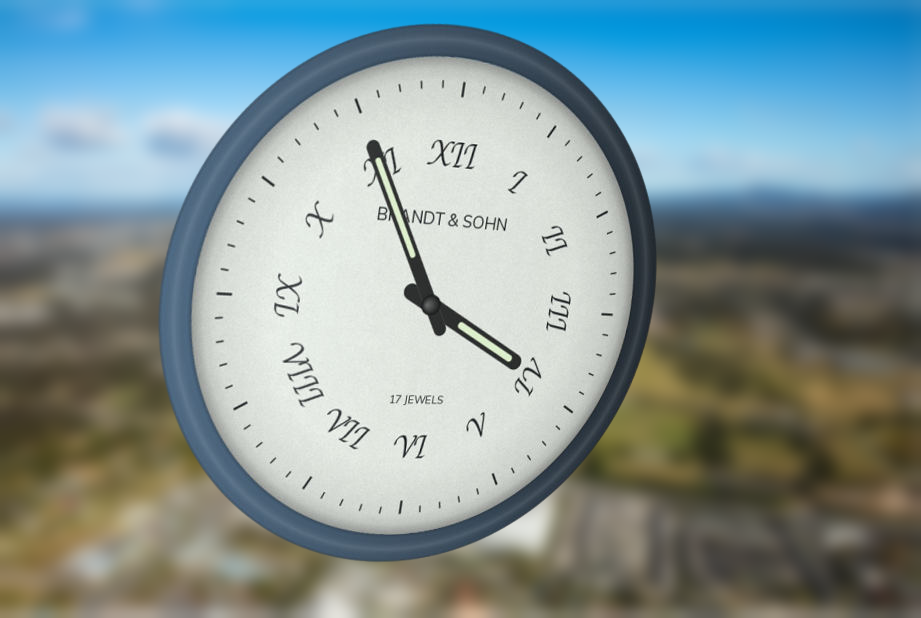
3 h 55 min
